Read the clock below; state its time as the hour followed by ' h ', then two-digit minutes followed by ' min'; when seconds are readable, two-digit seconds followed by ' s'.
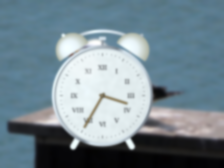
3 h 35 min
